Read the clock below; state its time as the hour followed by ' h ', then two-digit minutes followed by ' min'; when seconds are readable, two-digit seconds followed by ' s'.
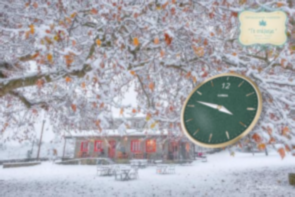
3 h 47 min
